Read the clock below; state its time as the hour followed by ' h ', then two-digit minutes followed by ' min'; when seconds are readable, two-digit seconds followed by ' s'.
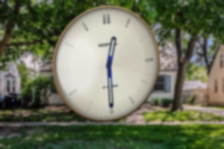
12 h 30 min
